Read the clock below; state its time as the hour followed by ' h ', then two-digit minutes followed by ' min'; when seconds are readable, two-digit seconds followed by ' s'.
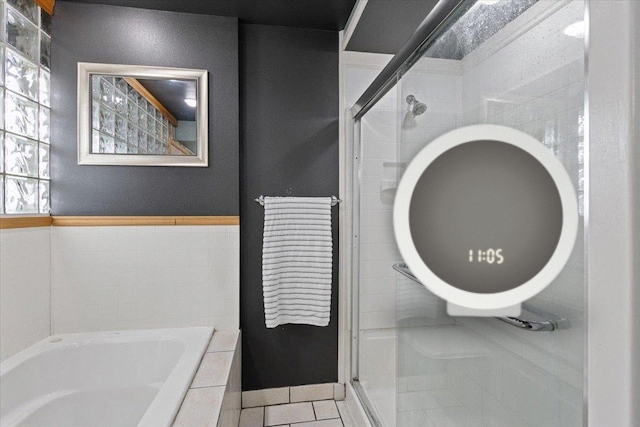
11 h 05 min
